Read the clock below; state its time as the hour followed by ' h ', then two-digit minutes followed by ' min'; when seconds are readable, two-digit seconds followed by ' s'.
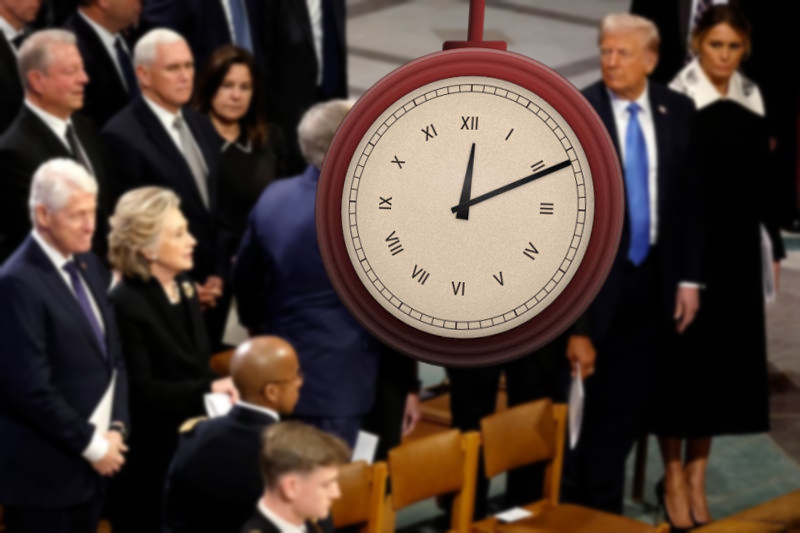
12 h 11 min
